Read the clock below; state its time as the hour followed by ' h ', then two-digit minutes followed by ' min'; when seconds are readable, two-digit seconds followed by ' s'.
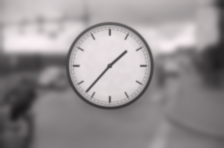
1 h 37 min
